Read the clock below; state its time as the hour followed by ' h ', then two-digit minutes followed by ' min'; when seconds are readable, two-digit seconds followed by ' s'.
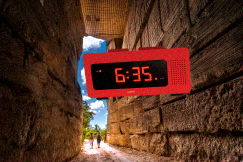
6 h 35 min
